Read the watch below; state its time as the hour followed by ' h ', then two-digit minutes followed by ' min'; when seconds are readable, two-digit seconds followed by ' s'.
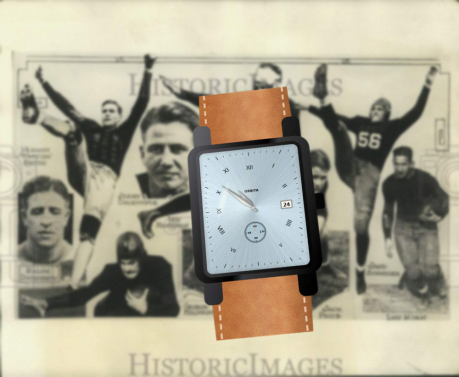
10 h 52 min
